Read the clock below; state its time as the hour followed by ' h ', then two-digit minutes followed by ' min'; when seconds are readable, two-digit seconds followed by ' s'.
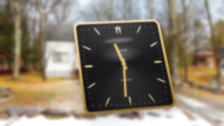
11 h 31 min
